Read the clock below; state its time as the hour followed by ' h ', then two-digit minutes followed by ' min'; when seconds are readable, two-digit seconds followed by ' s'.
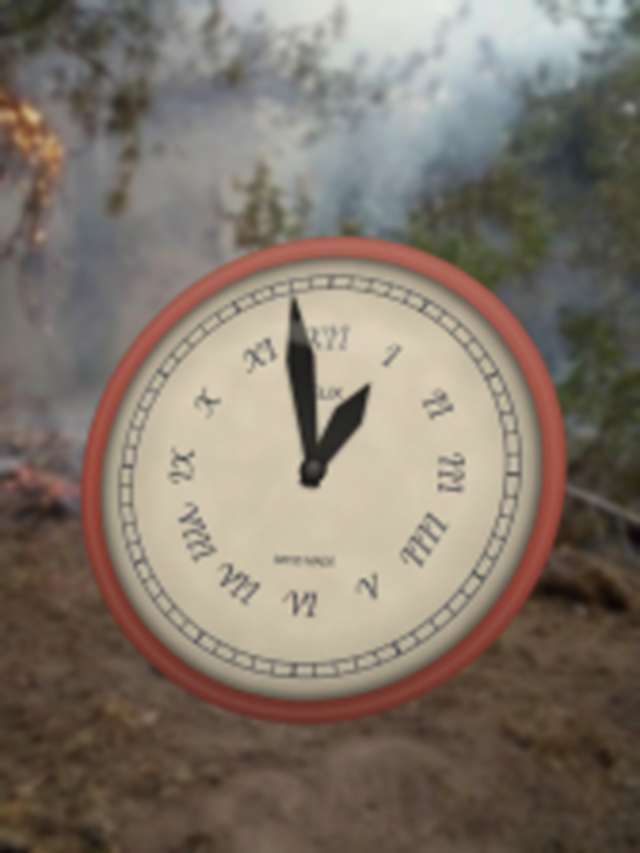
12 h 58 min
